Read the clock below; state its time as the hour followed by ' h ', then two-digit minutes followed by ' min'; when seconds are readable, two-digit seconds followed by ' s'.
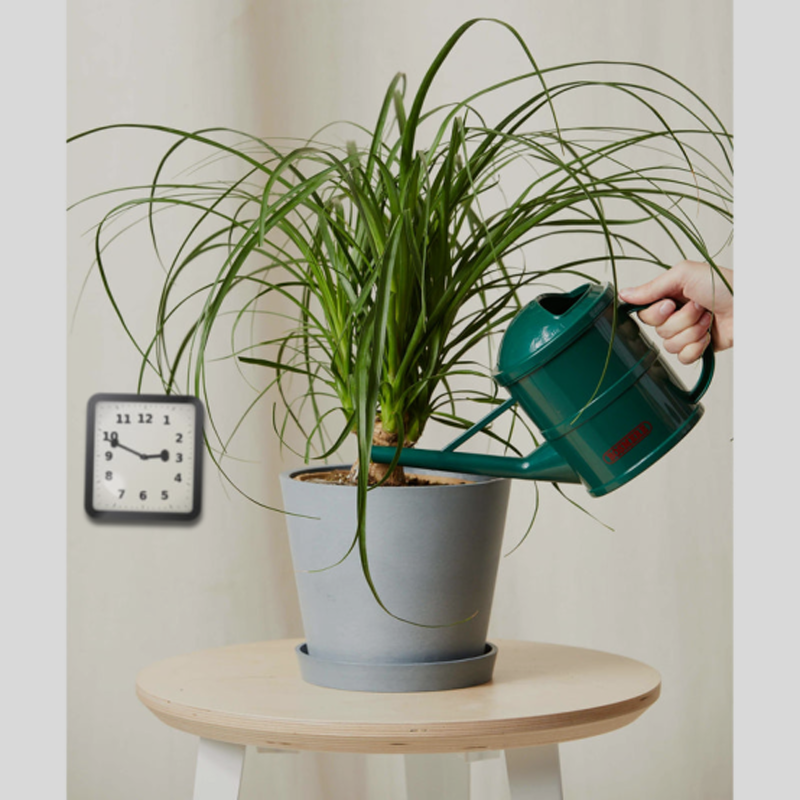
2 h 49 min
